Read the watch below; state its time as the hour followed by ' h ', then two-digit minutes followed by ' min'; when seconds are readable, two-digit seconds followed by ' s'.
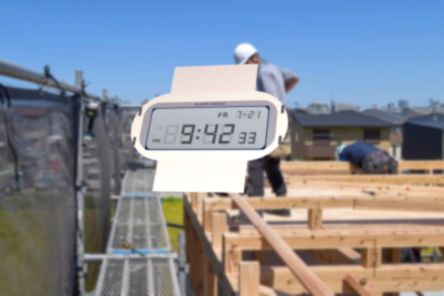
9 h 42 min 33 s
